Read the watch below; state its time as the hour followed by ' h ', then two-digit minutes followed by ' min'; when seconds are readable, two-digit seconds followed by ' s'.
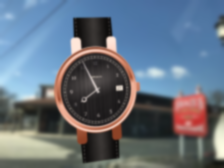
7 h 56 min
